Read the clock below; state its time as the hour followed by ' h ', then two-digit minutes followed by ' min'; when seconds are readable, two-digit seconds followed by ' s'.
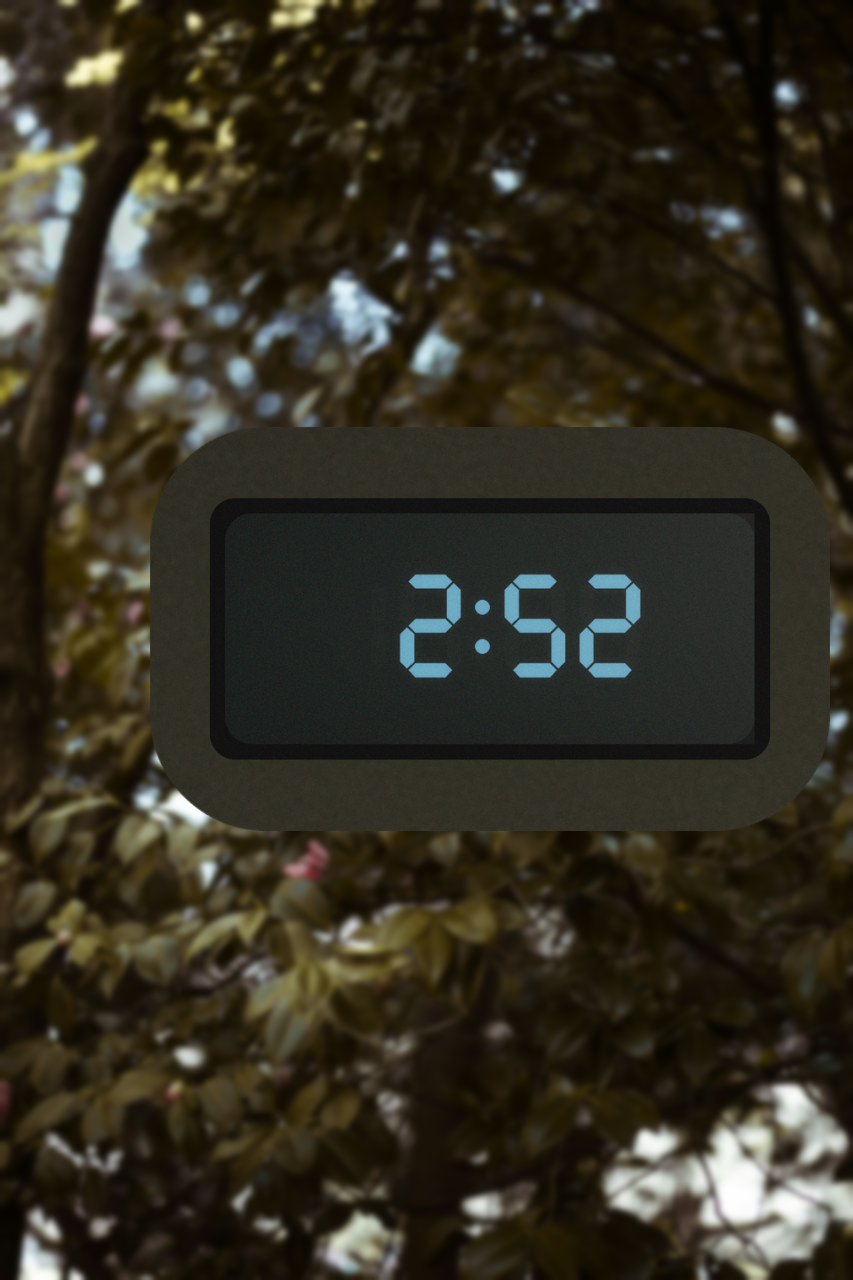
2 h 52 min
